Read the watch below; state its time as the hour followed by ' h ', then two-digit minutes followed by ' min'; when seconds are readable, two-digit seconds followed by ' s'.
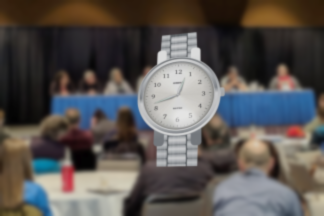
12 h 42 min
